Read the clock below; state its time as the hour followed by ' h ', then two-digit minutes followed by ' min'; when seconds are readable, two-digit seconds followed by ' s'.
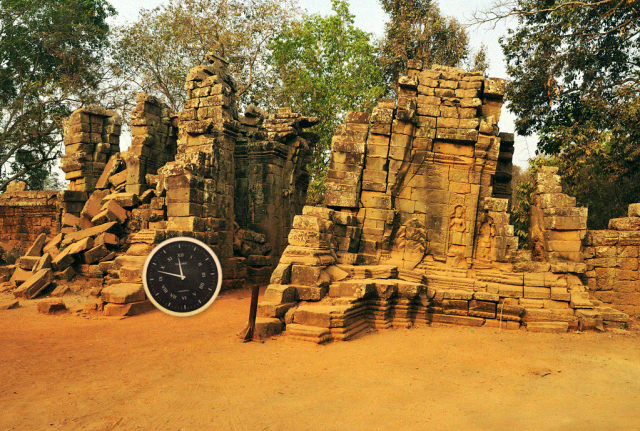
11 h 48 min
